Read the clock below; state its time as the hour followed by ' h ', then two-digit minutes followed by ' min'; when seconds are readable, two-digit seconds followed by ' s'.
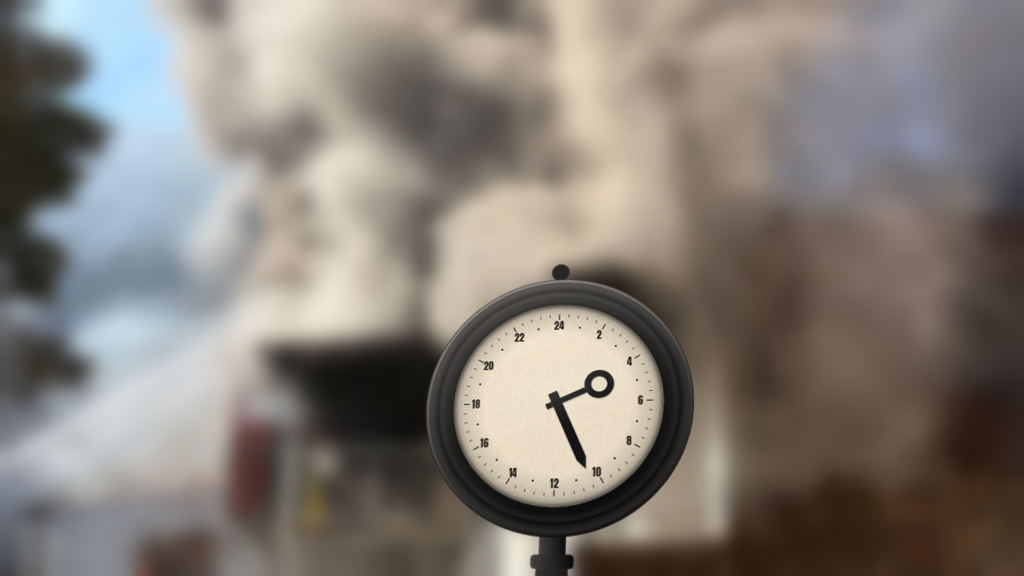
4 h 26 min
